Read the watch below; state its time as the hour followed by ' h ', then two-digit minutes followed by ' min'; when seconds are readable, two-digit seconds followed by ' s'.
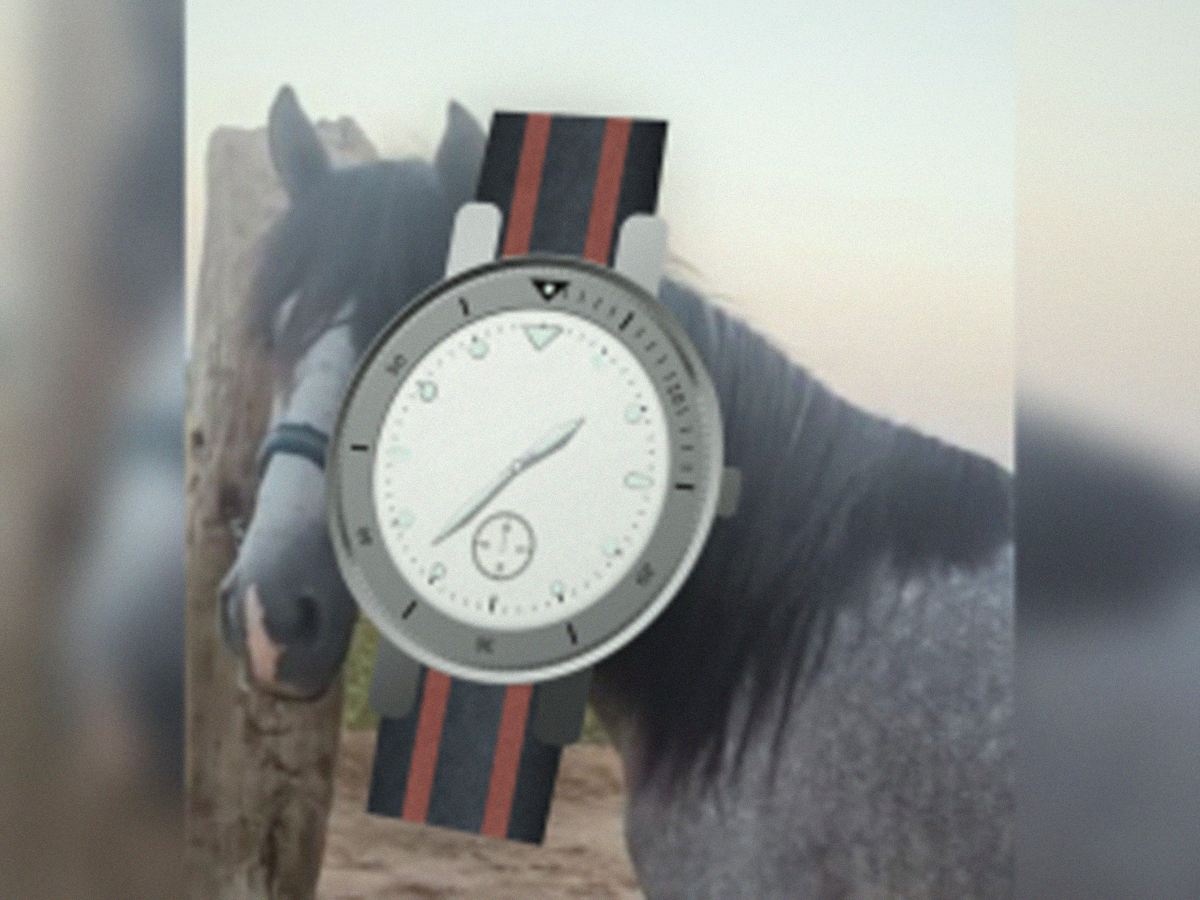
1 h 37 min
